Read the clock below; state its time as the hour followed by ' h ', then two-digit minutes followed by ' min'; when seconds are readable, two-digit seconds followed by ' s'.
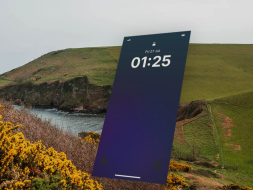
1 h 25 min
